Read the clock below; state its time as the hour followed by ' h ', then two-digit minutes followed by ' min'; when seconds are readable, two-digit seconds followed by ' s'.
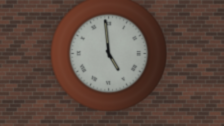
4 h 59 min
